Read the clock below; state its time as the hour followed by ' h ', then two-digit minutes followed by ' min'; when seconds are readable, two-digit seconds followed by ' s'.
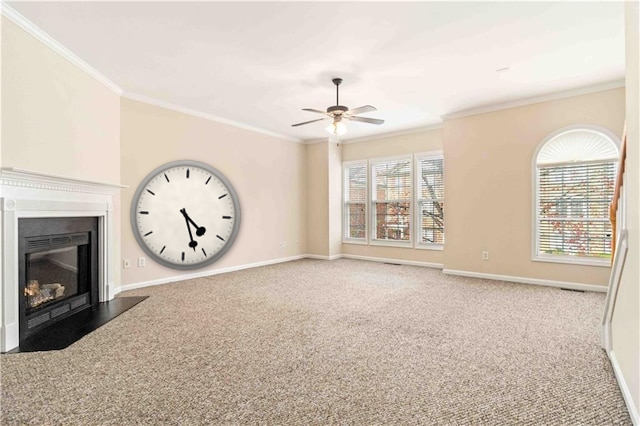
4 h 27 min
